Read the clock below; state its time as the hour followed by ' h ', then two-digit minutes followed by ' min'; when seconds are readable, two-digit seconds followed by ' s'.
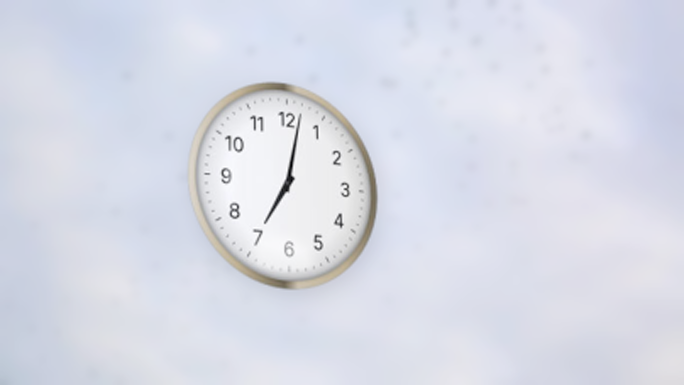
7 h 02 min
